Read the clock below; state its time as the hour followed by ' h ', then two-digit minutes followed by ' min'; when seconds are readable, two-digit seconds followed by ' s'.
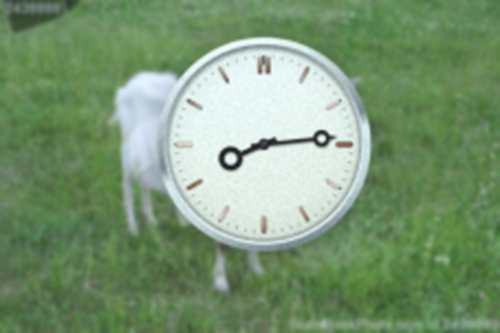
8 h 14 min
